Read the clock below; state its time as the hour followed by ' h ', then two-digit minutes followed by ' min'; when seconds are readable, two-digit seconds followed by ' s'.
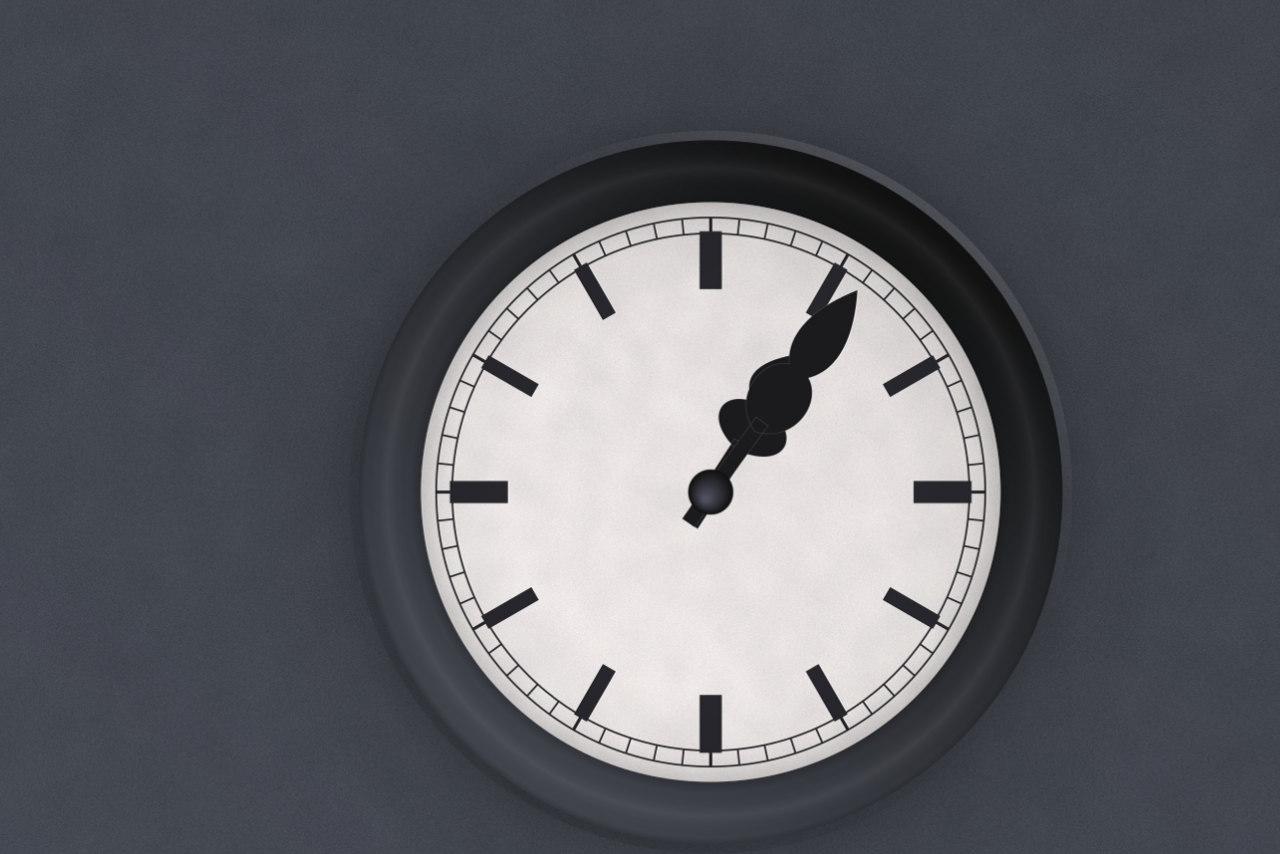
1 h 06 min
